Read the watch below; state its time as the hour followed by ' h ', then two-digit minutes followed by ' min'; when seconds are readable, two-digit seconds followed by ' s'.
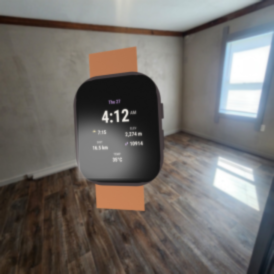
4 h 12 min
